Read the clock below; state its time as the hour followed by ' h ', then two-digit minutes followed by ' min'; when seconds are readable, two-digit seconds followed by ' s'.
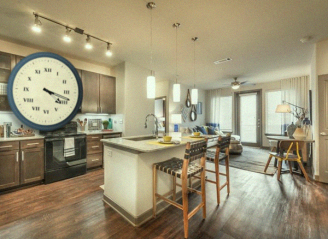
4 h 18 min
